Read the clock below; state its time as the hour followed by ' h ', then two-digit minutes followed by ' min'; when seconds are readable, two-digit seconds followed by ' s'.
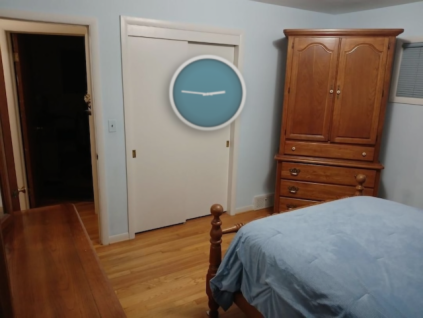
2 h 46 min
